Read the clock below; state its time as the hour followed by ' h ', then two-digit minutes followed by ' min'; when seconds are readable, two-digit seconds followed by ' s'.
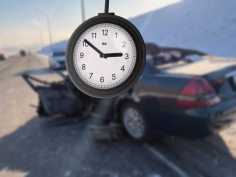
2 h 51 min
